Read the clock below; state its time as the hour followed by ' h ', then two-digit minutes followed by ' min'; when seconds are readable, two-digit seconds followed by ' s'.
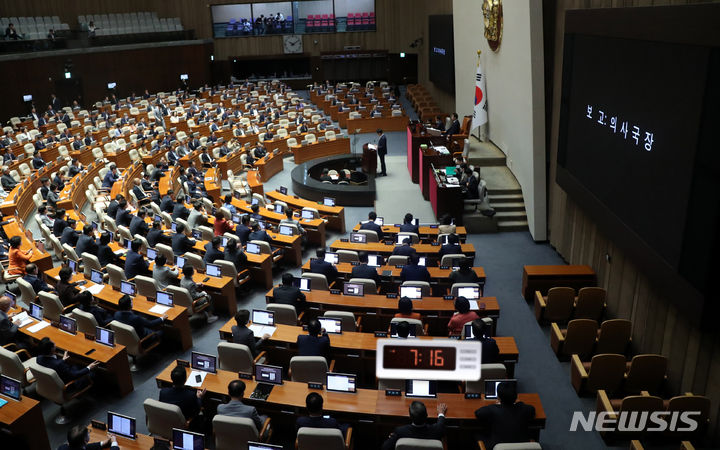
7 h 16 min
